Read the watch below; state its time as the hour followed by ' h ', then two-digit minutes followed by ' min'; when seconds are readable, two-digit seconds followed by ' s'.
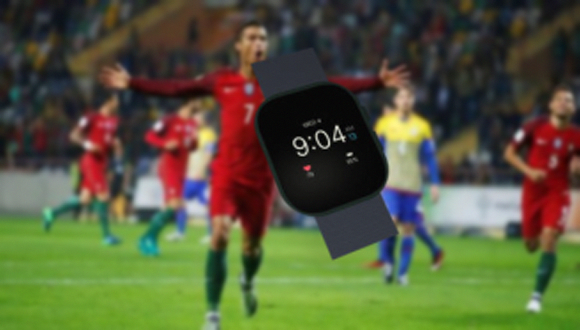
9 h 04 min
